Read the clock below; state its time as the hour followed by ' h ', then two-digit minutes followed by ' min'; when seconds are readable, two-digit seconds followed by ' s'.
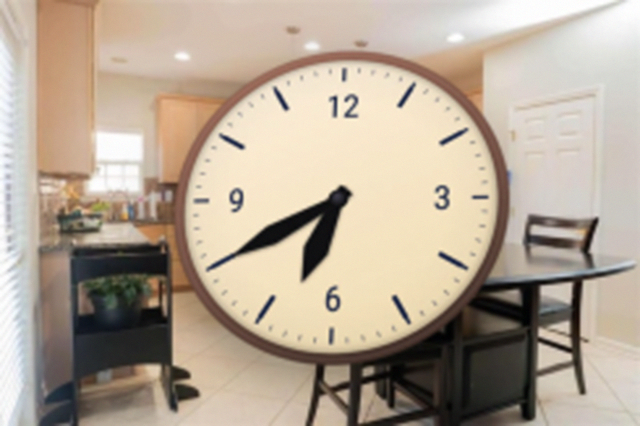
6 h 40 min
